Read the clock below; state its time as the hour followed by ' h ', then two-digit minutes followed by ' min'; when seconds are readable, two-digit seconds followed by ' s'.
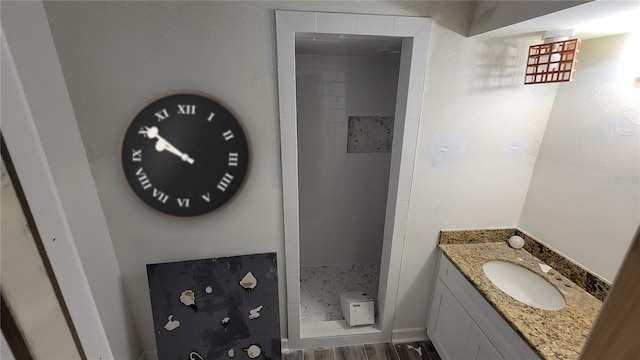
9 h 51 min
